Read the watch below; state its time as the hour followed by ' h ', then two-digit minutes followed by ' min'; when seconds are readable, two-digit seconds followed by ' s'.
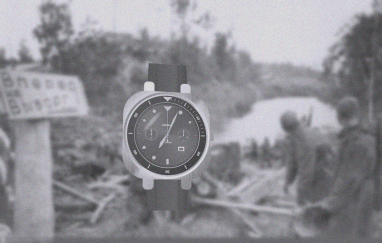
7 h 04 min
